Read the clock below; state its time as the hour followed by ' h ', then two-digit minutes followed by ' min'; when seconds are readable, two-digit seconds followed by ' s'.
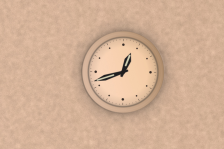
12 h 42 min
